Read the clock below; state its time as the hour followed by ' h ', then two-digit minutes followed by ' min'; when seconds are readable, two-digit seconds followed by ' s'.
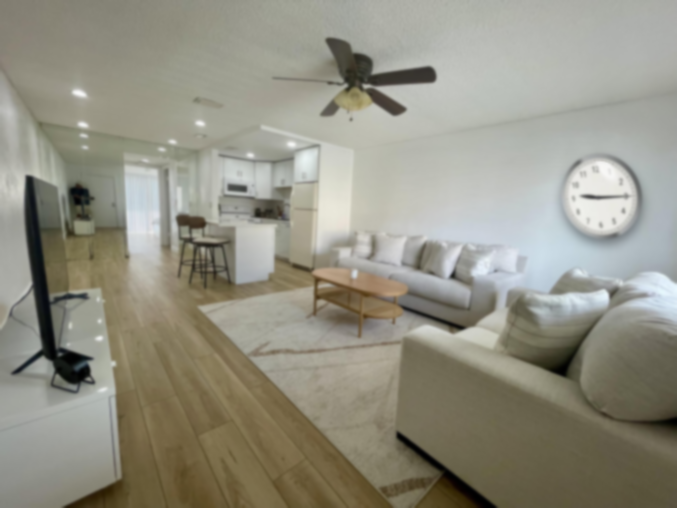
9 h 15 min
